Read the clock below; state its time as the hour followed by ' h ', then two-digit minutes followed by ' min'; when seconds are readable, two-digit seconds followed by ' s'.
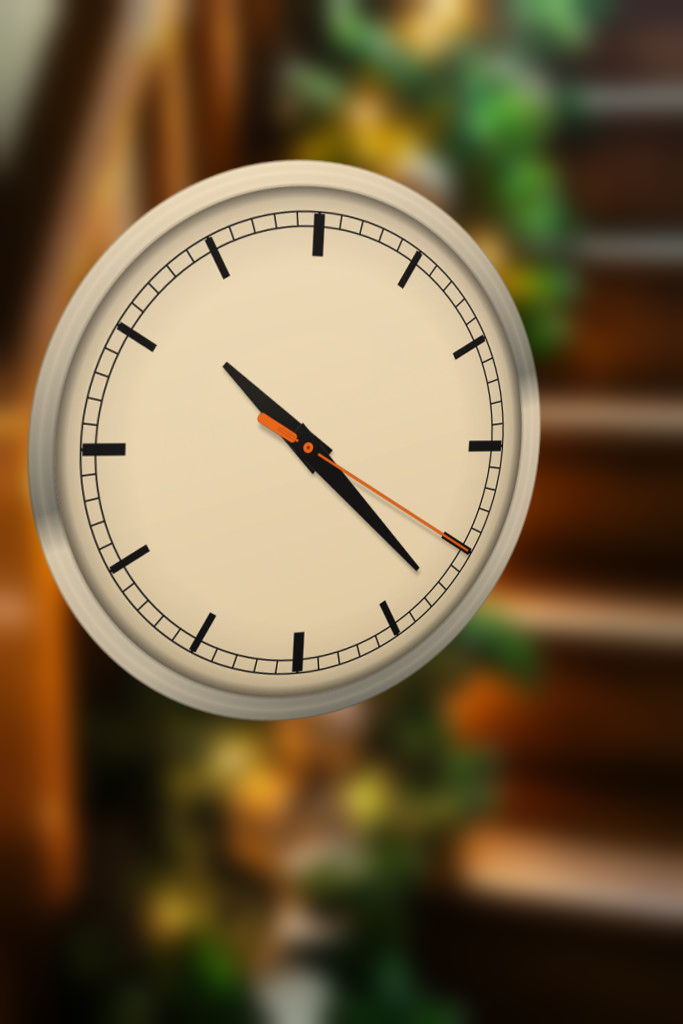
10 h 22 min 20 s
